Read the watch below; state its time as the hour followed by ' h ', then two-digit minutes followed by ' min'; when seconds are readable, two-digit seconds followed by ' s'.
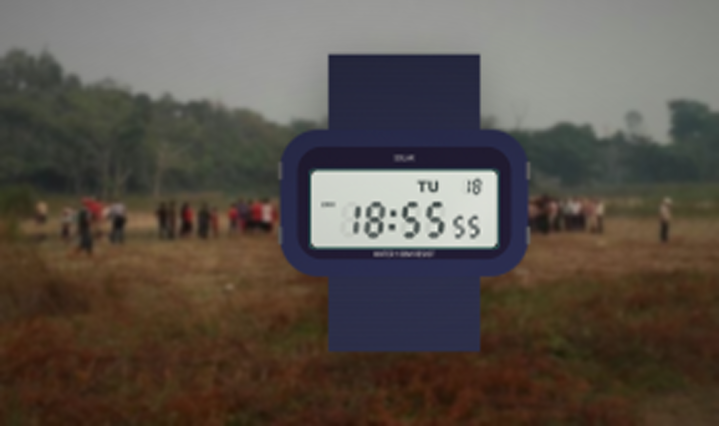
18 h 55 min 55 s
